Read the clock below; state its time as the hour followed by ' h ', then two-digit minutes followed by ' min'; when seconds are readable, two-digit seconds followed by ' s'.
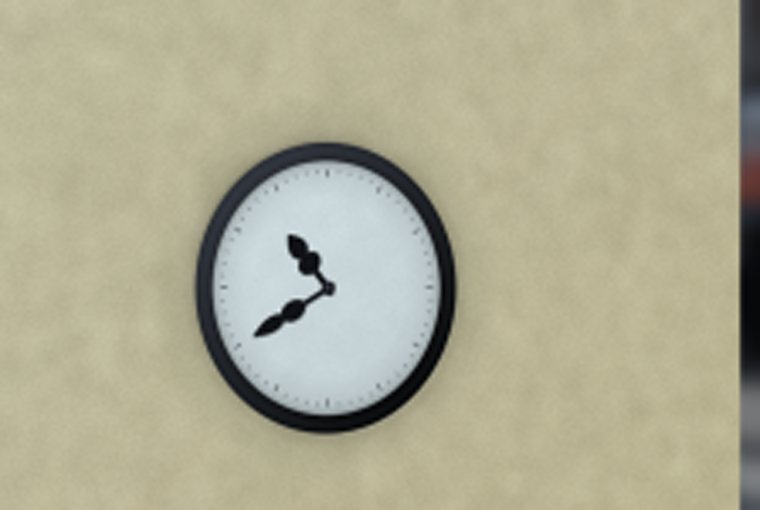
10 h 40 min
